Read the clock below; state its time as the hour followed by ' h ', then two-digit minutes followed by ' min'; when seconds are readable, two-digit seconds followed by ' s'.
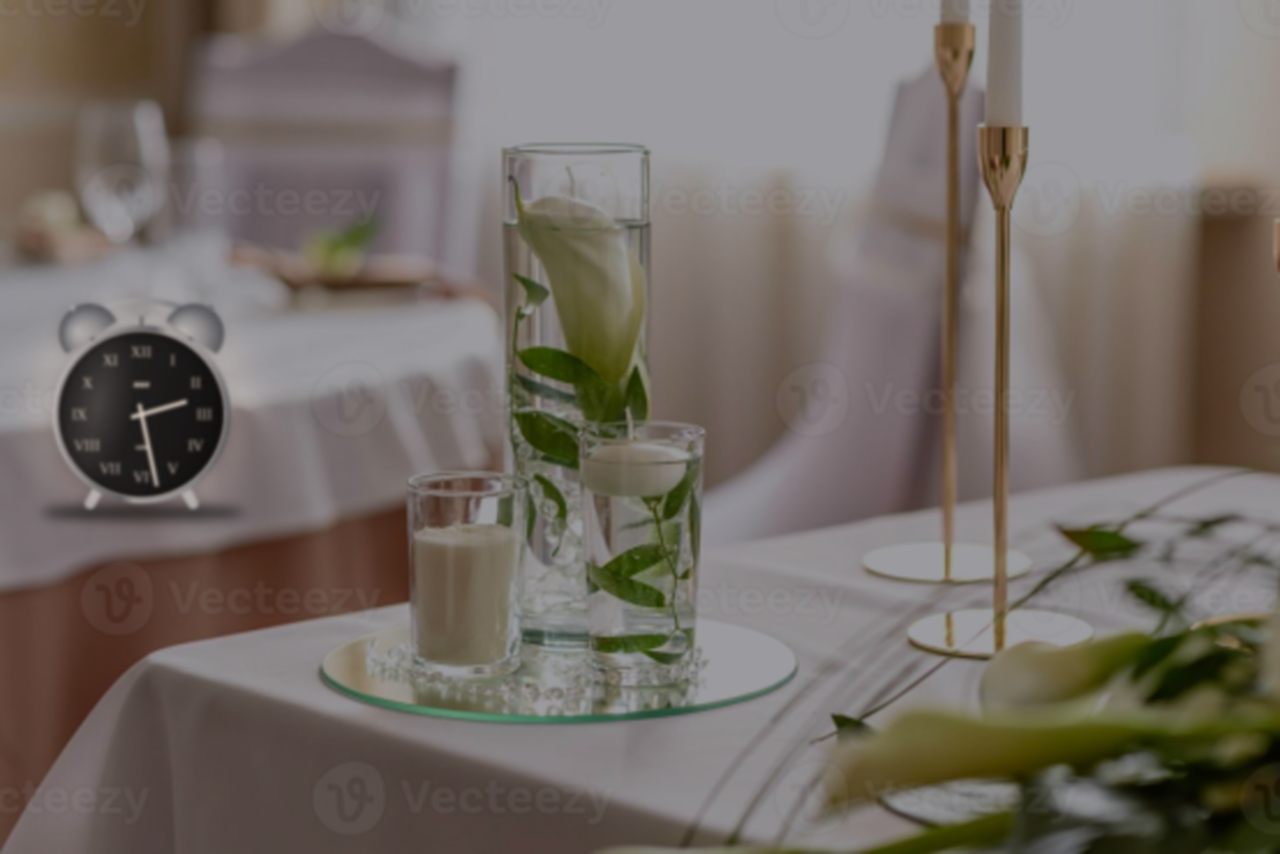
2 h 28 min
